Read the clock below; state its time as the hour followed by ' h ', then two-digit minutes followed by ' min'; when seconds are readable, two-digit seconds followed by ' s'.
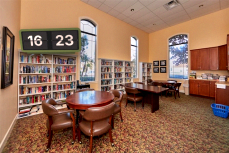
16 h 23 min
